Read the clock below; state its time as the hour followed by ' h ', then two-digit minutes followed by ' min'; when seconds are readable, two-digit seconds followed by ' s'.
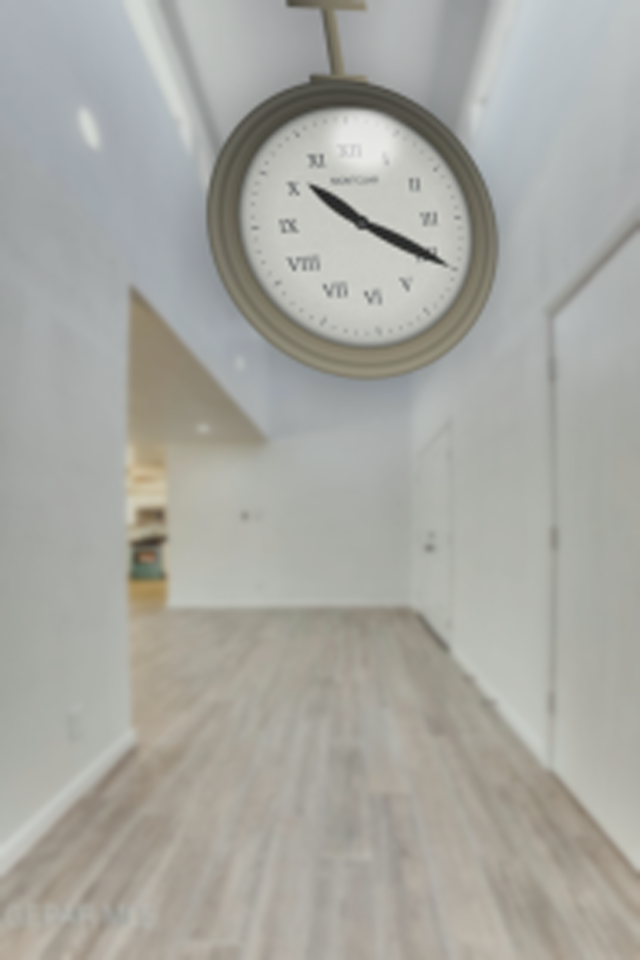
10 h 20 min
